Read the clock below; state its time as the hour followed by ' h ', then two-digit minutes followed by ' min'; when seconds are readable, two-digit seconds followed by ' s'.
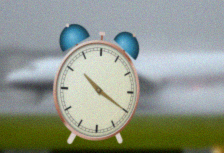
10 h 20 min
